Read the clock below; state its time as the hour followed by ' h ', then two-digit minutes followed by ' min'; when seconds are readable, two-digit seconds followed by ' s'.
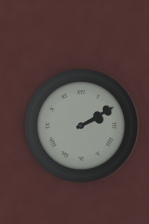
2 h 10 min
